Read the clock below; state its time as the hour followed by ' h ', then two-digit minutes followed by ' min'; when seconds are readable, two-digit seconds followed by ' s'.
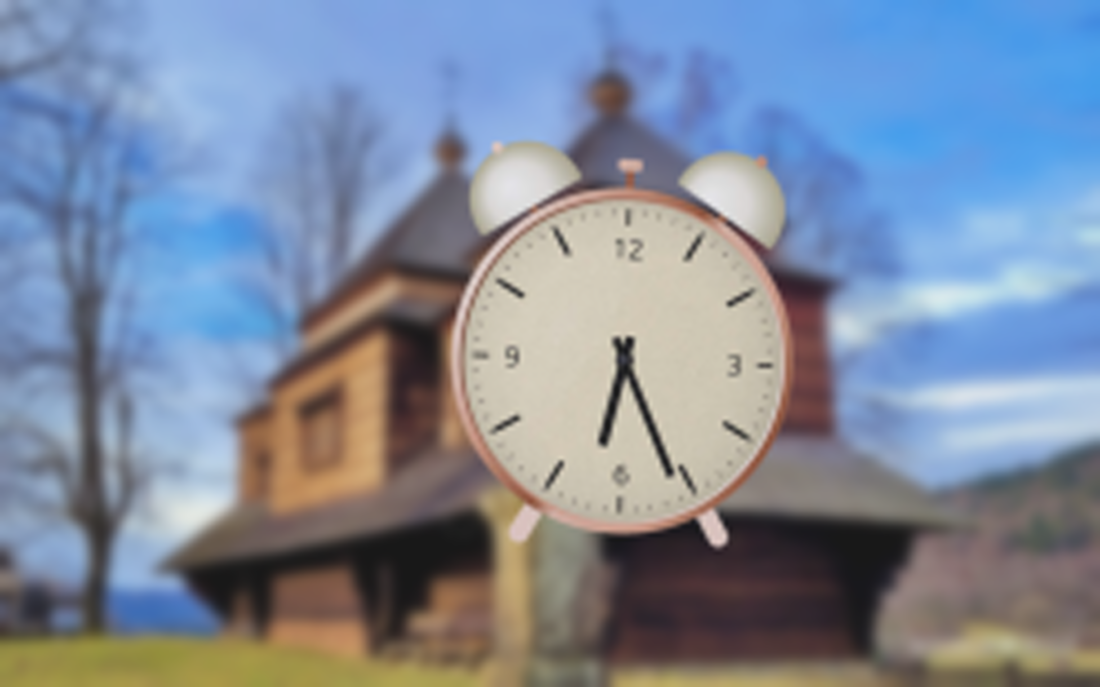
6 h 26 min
